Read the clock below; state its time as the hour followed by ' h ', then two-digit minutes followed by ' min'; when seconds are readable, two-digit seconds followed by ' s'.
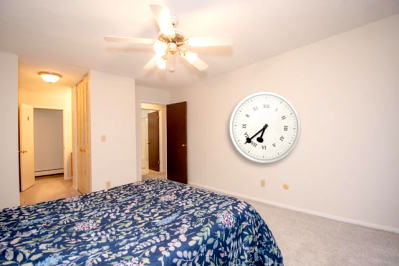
6 h 38 min
